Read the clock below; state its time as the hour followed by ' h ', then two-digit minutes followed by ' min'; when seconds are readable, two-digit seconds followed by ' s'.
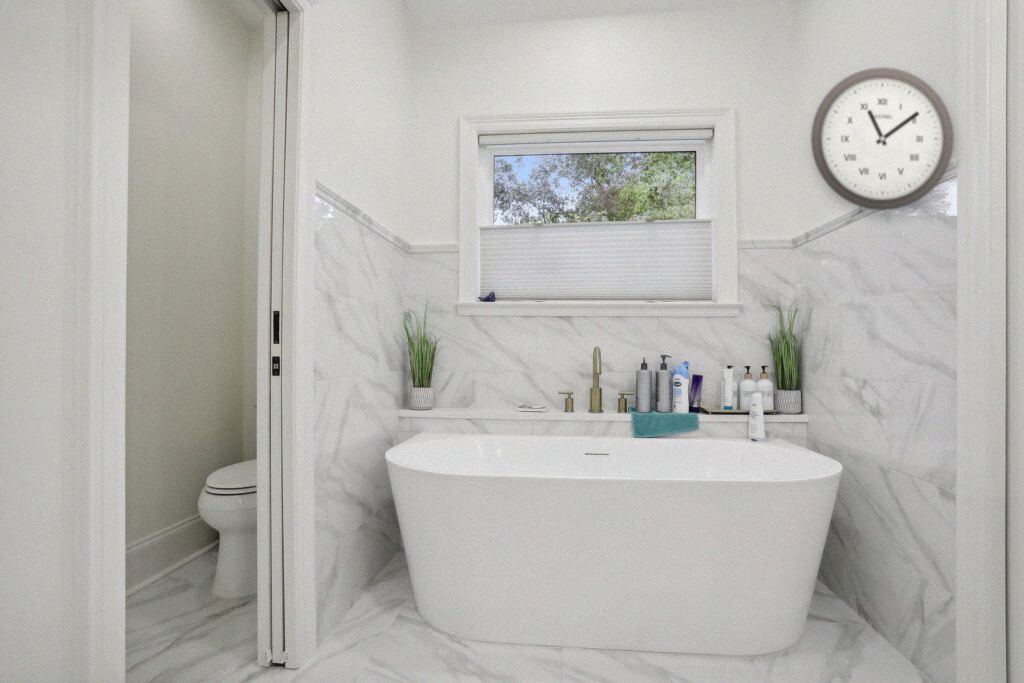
11 h 09 min
